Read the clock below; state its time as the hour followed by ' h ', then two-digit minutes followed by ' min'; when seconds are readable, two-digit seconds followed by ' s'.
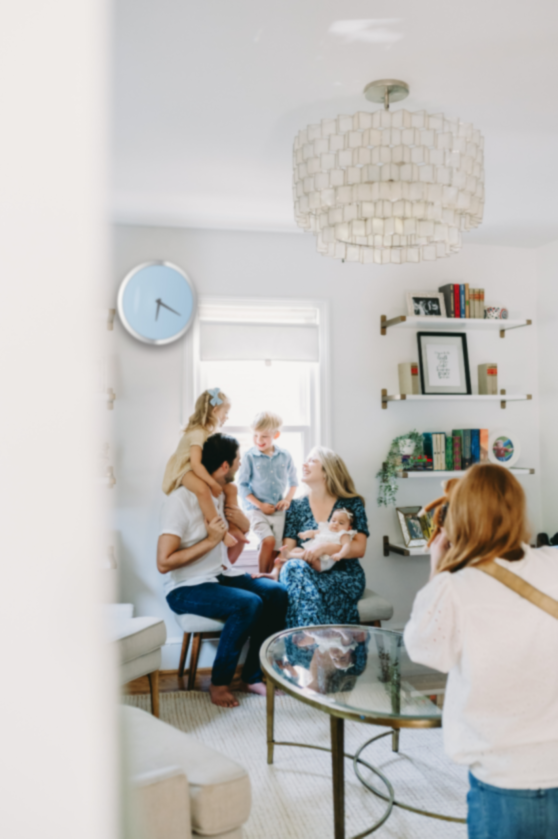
6 h 20 min
